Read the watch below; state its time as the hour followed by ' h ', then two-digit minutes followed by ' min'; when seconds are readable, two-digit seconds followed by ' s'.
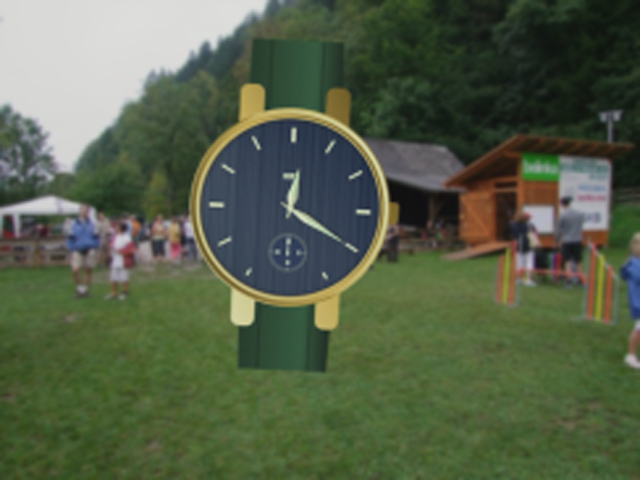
12 h 20 min
